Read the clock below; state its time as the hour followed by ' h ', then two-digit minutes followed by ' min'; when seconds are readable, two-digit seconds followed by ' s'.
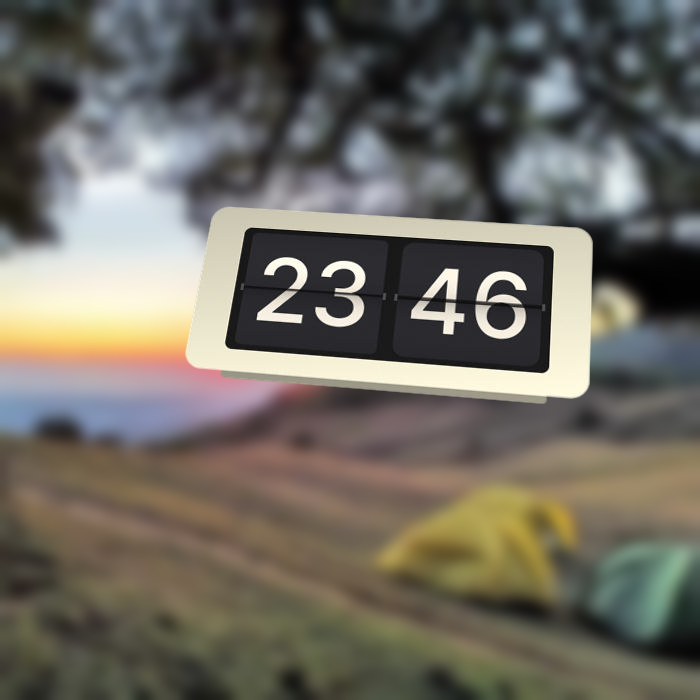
23 h 46 min
